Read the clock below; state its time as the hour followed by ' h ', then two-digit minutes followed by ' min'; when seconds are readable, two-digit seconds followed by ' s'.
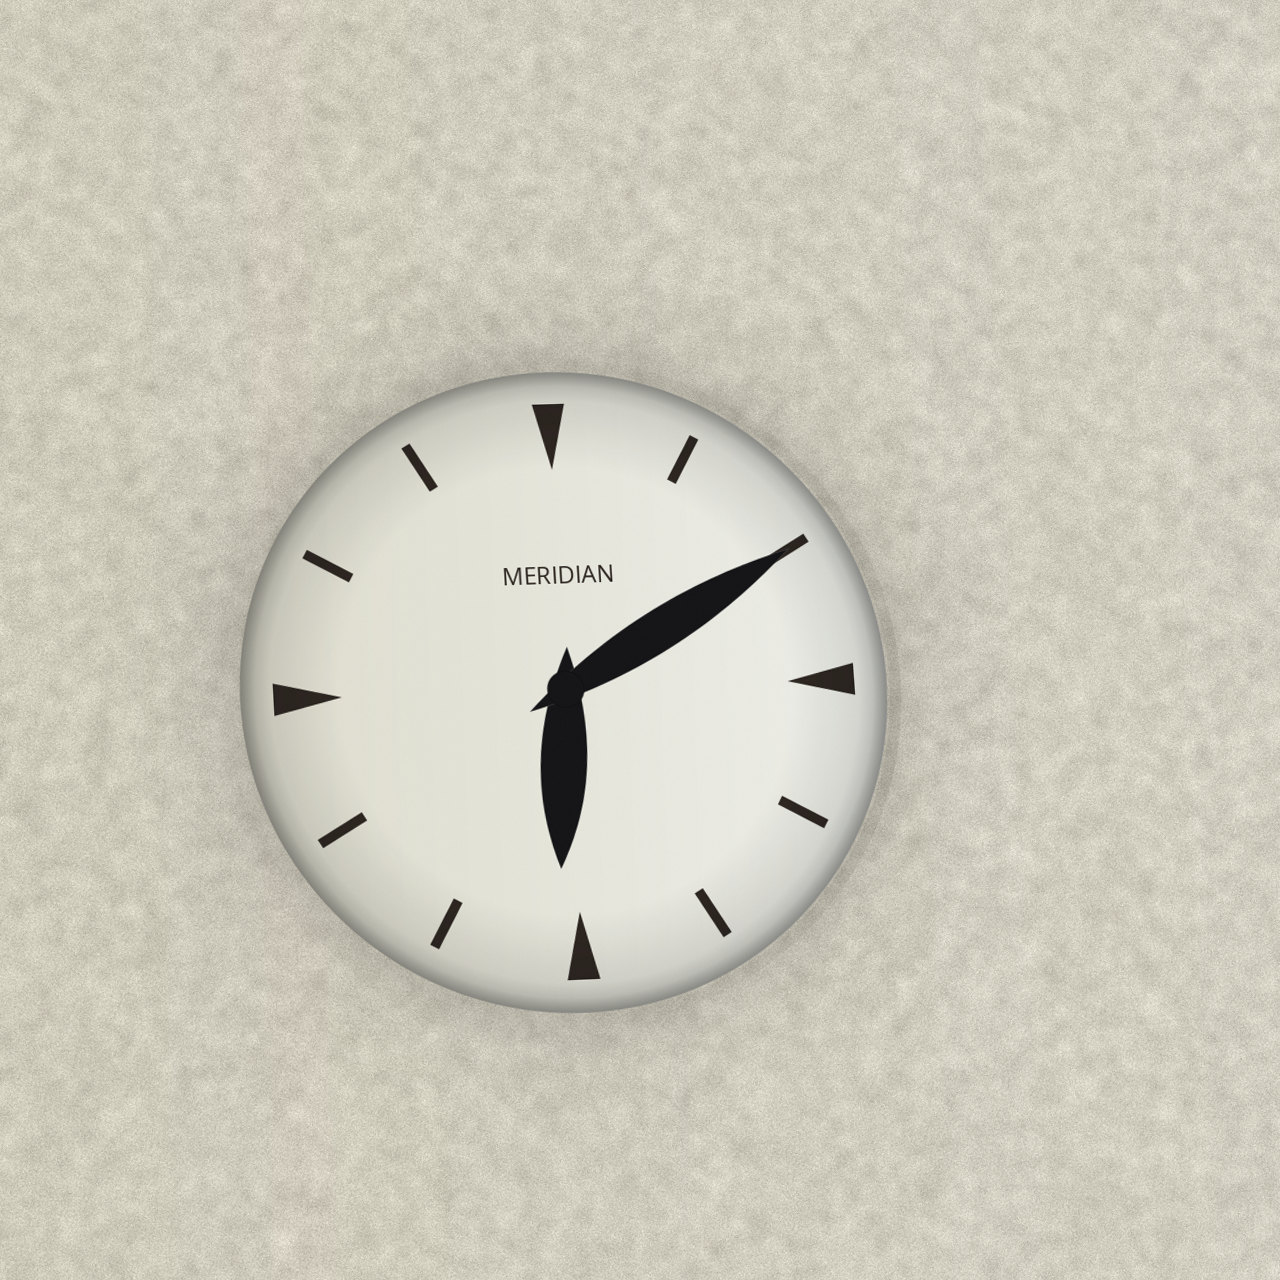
6 h 10 min
